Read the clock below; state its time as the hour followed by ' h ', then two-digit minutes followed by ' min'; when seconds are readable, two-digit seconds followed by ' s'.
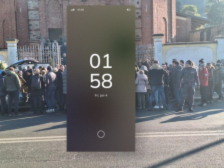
1 h 58 min
